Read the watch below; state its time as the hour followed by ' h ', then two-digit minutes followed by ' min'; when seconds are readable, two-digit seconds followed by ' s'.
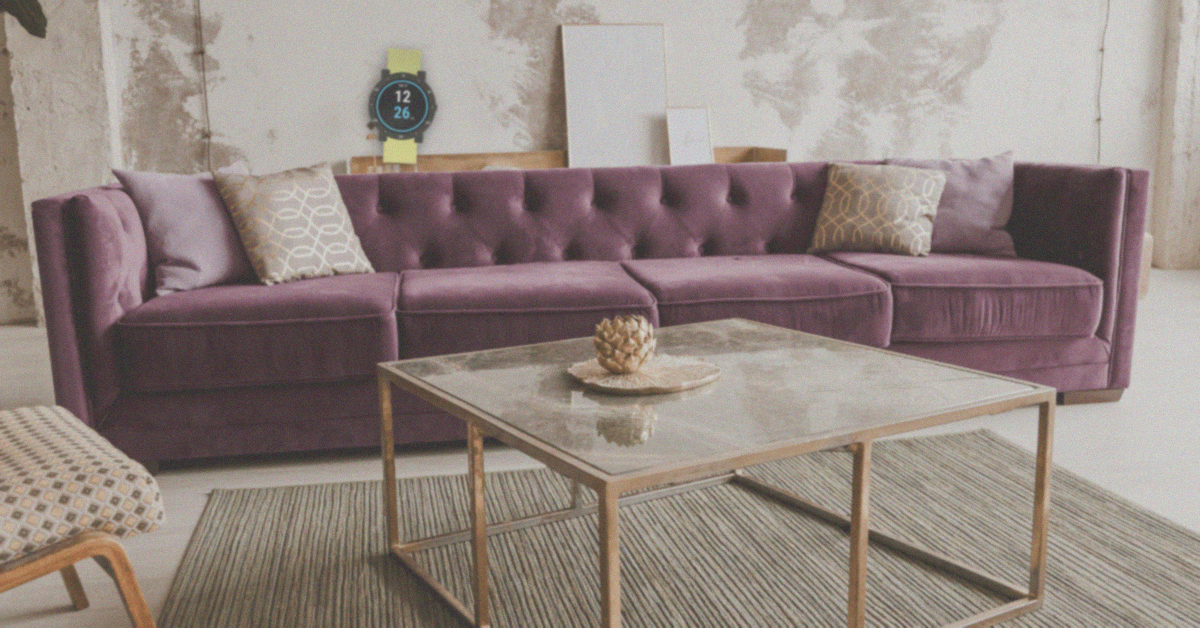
12 h 26 min
